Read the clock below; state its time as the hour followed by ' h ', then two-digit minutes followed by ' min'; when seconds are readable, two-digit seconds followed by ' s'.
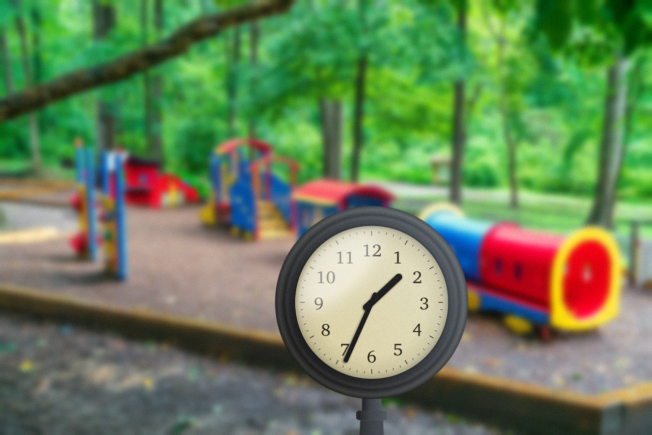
1 h 34 min
